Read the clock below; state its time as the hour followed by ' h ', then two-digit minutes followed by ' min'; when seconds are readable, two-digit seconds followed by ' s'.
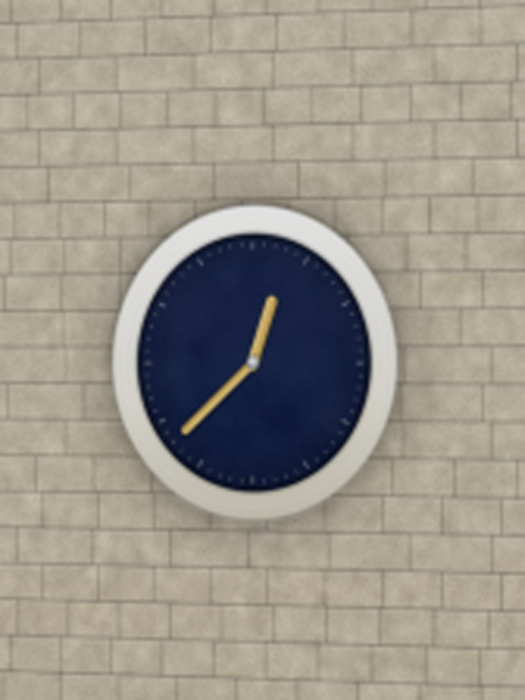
12 h 38 min
